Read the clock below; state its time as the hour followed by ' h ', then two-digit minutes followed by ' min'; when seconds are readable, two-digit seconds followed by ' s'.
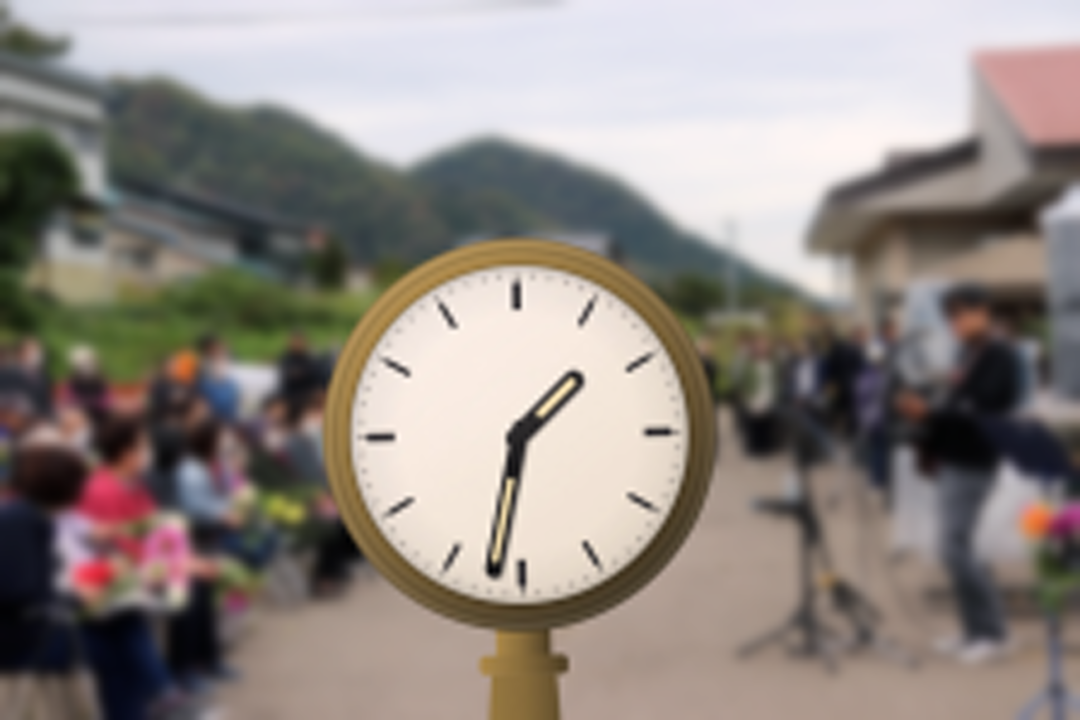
1 h 32 min
